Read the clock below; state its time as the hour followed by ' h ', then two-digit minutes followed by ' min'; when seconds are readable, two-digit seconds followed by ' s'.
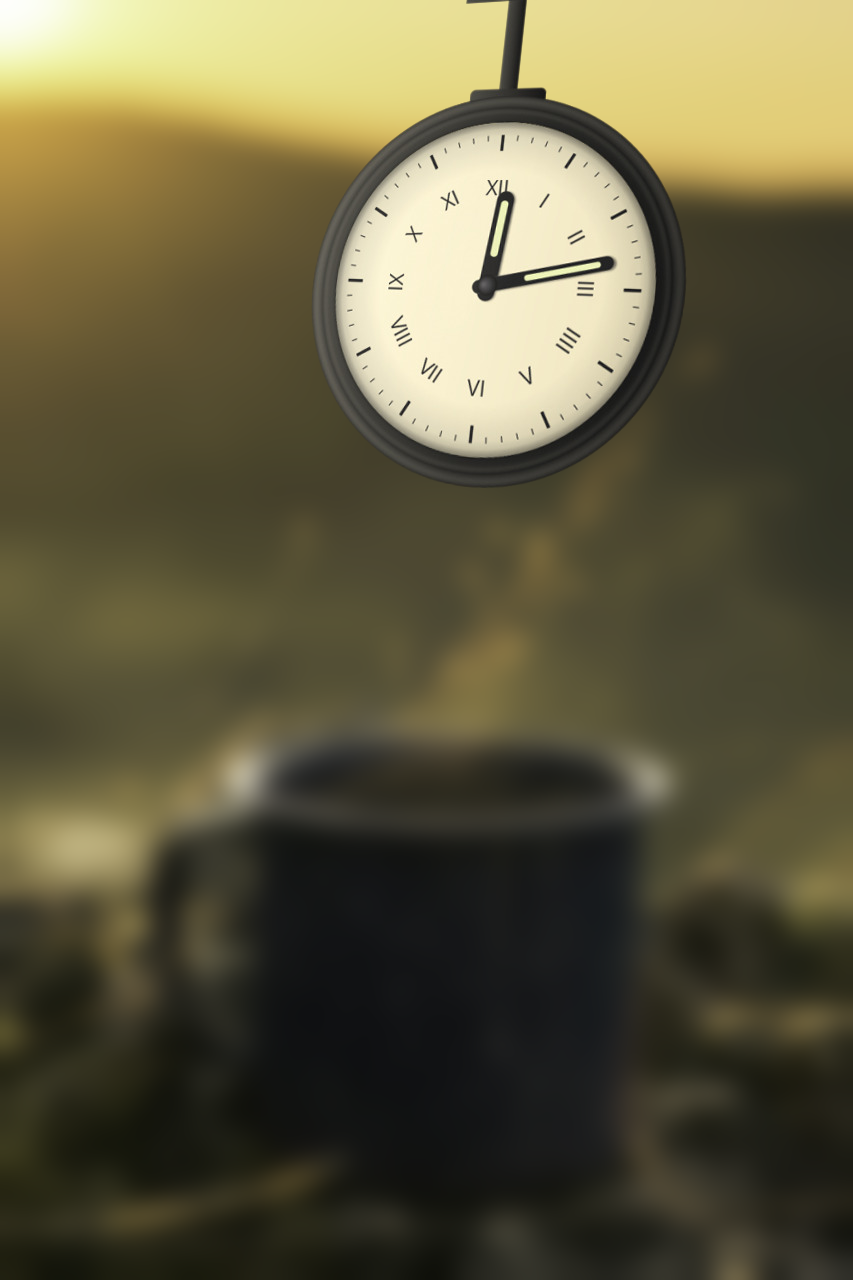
12 h 13 min
